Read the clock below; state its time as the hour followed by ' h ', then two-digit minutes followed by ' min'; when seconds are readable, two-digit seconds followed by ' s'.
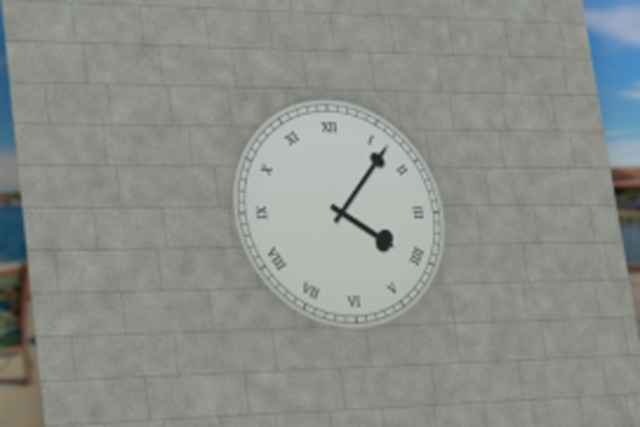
4 h 07 min
